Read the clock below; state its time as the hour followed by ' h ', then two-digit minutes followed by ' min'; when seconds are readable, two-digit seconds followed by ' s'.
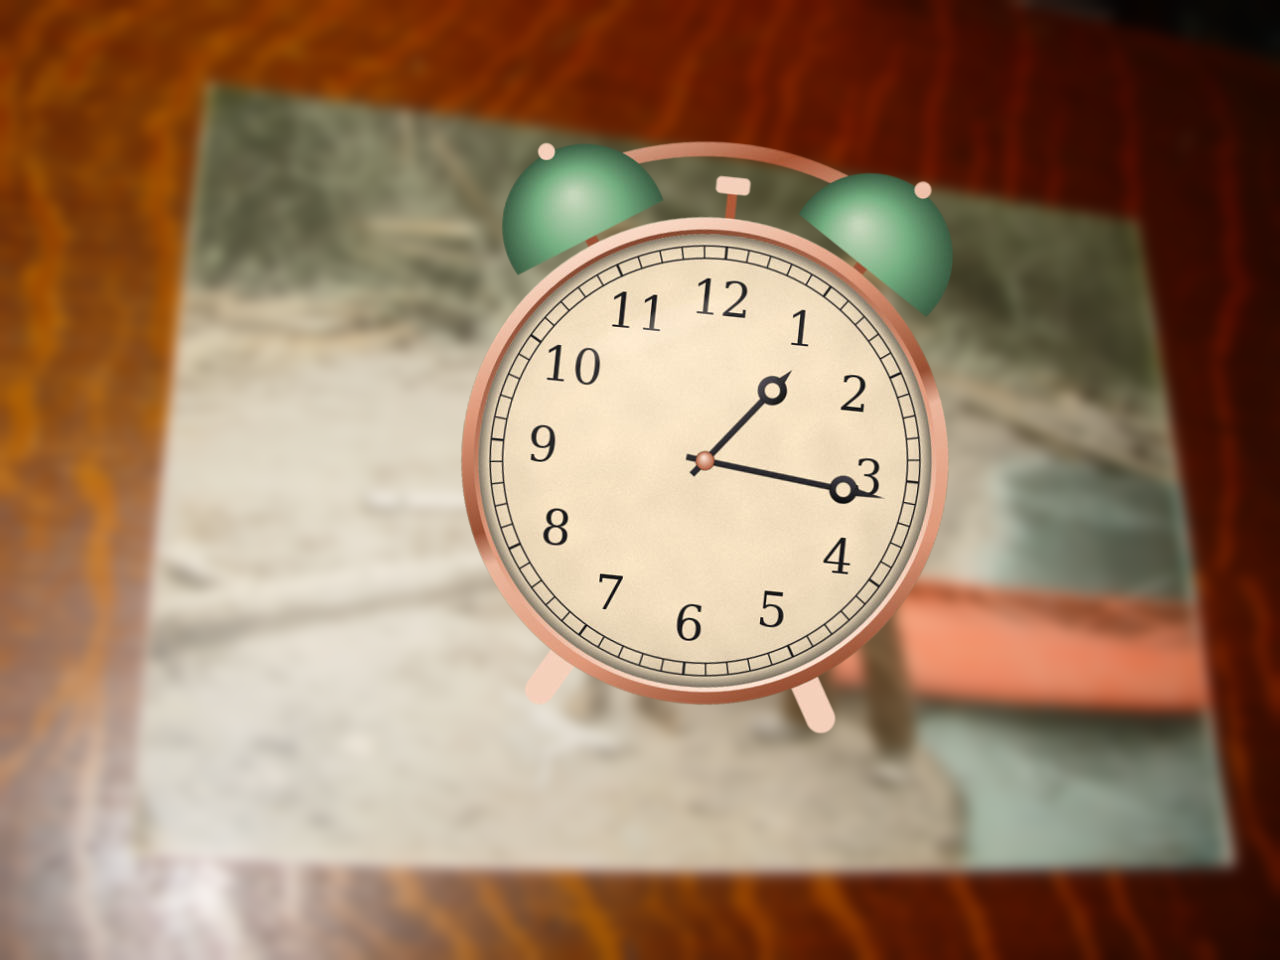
1 h 16 min
